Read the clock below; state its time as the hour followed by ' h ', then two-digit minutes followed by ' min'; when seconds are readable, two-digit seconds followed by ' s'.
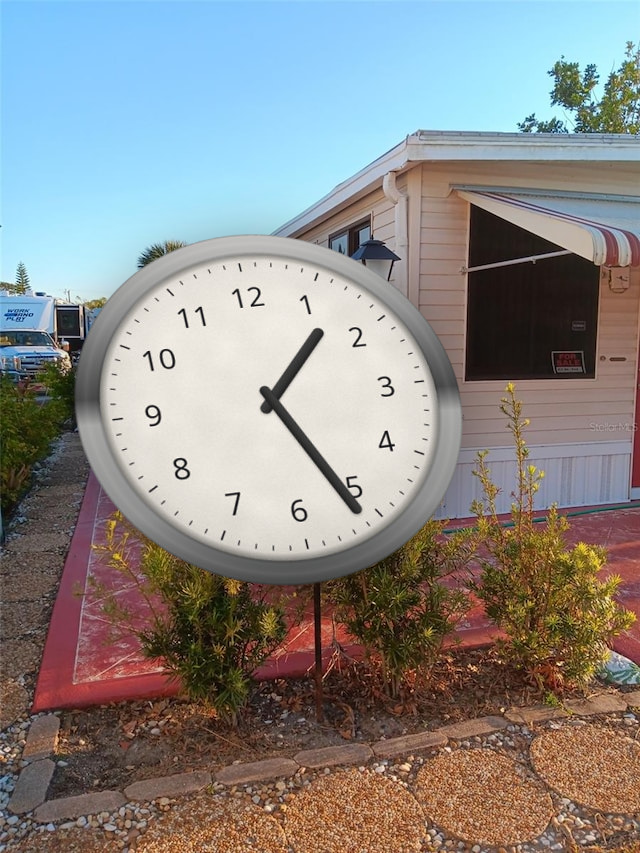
1 h 26 min
